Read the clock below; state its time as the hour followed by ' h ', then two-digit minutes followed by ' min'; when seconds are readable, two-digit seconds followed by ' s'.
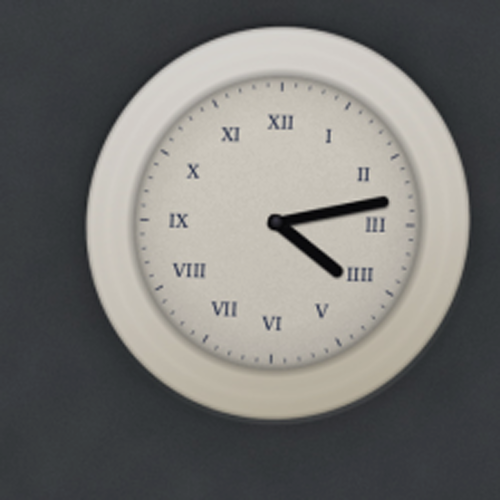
4 h 13 min
